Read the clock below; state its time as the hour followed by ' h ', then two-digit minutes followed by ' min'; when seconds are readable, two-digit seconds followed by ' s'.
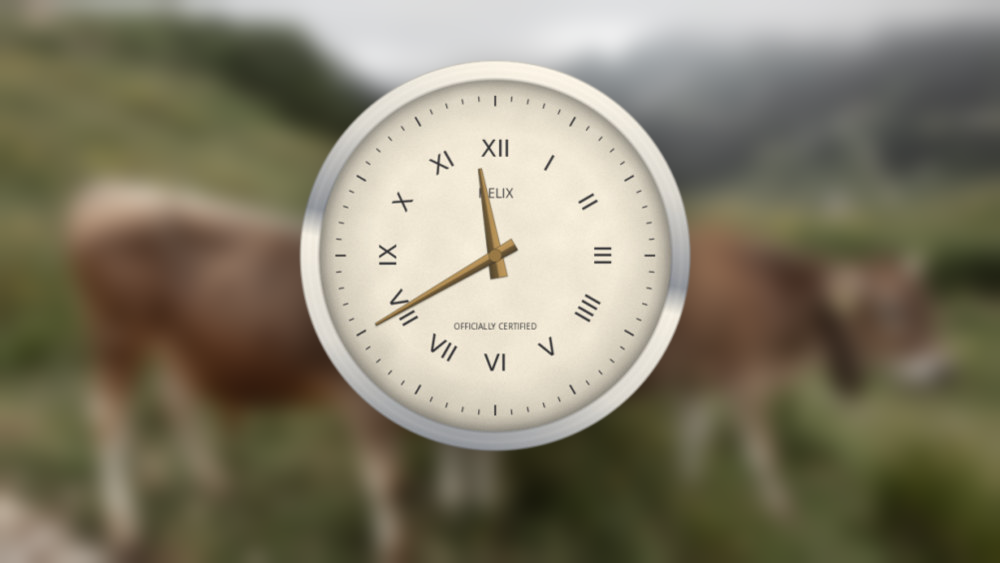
11 h 40 min
